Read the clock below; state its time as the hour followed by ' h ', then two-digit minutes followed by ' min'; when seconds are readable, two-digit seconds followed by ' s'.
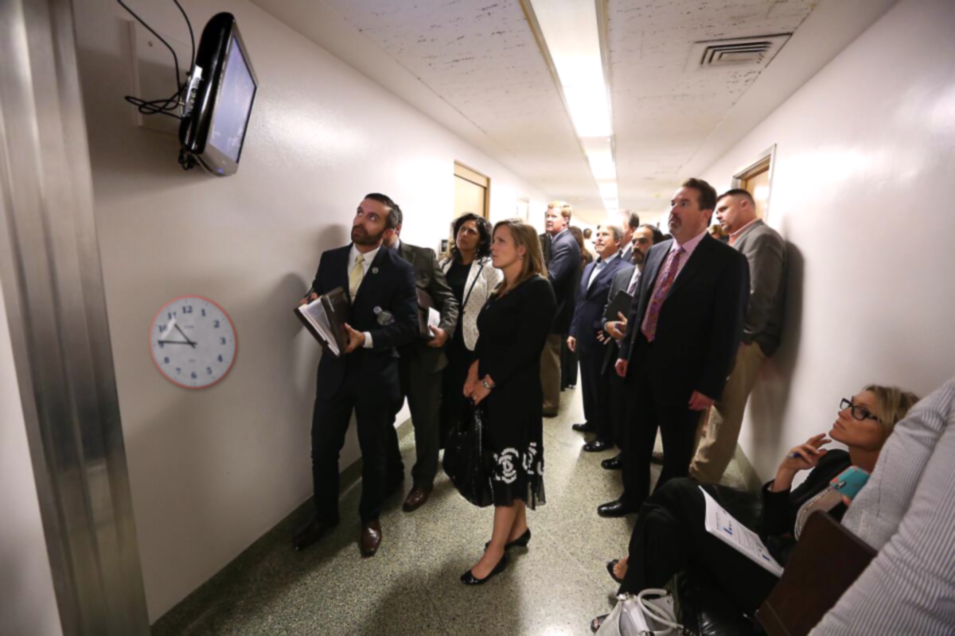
10 h 46 min
